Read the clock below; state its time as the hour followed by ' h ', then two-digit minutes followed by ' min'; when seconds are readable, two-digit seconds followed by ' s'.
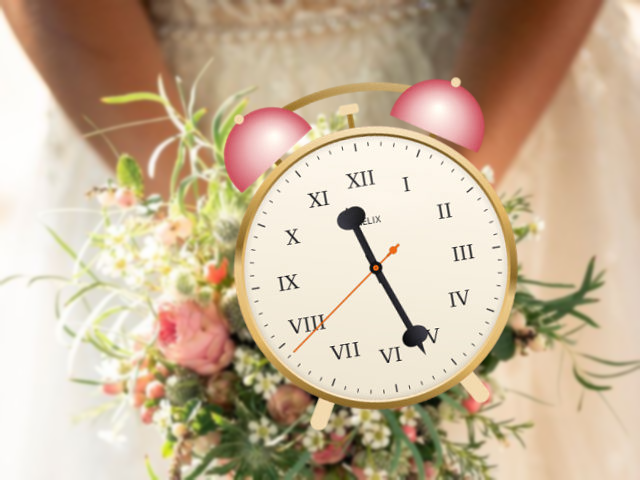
11 h 26 min 39 s
